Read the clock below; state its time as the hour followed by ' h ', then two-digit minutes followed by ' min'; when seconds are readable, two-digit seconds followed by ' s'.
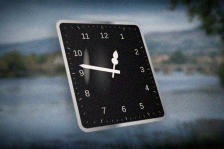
12 h 47 min
